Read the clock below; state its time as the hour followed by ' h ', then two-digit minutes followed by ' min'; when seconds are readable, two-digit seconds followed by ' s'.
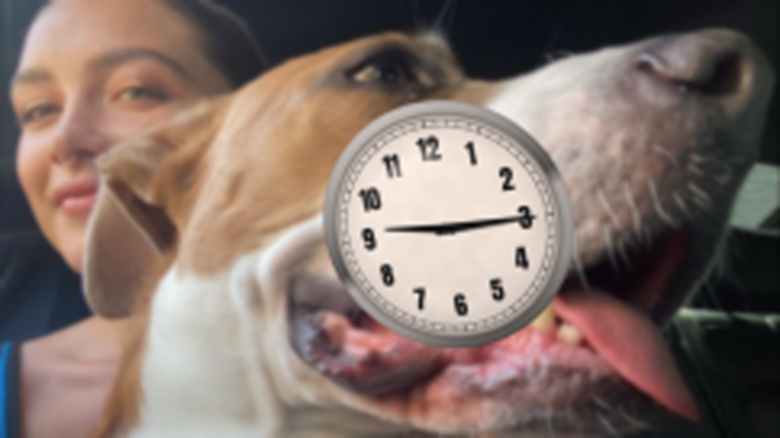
9 h 15 min
